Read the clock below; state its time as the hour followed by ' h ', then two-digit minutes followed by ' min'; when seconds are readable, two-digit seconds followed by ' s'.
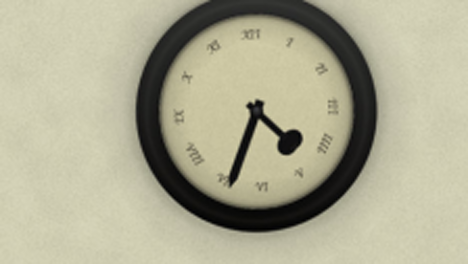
4 h 34 min
